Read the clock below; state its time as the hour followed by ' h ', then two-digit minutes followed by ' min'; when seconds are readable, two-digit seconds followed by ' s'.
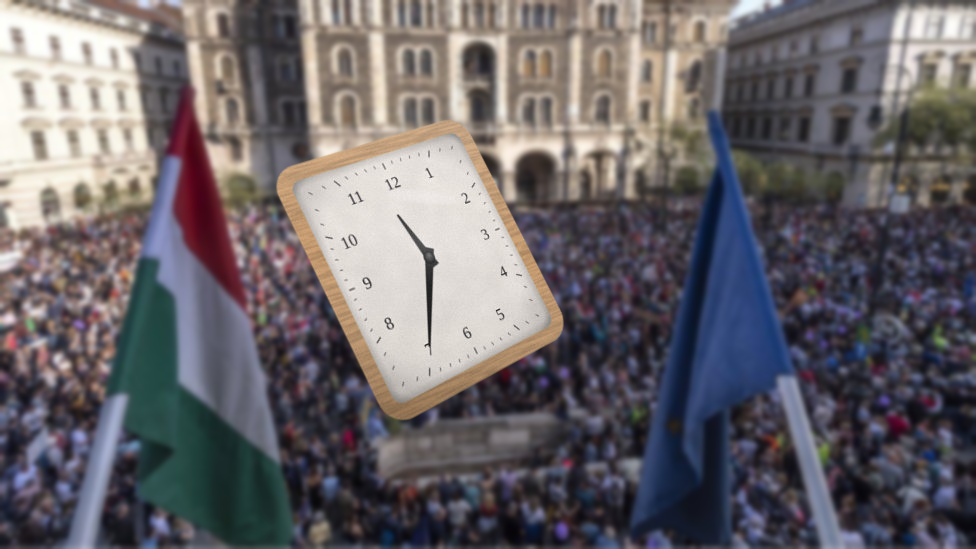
11 h 35 min
